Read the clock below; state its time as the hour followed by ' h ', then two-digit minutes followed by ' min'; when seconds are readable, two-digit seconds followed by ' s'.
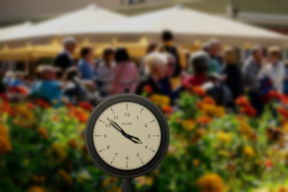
3 h 52 min
